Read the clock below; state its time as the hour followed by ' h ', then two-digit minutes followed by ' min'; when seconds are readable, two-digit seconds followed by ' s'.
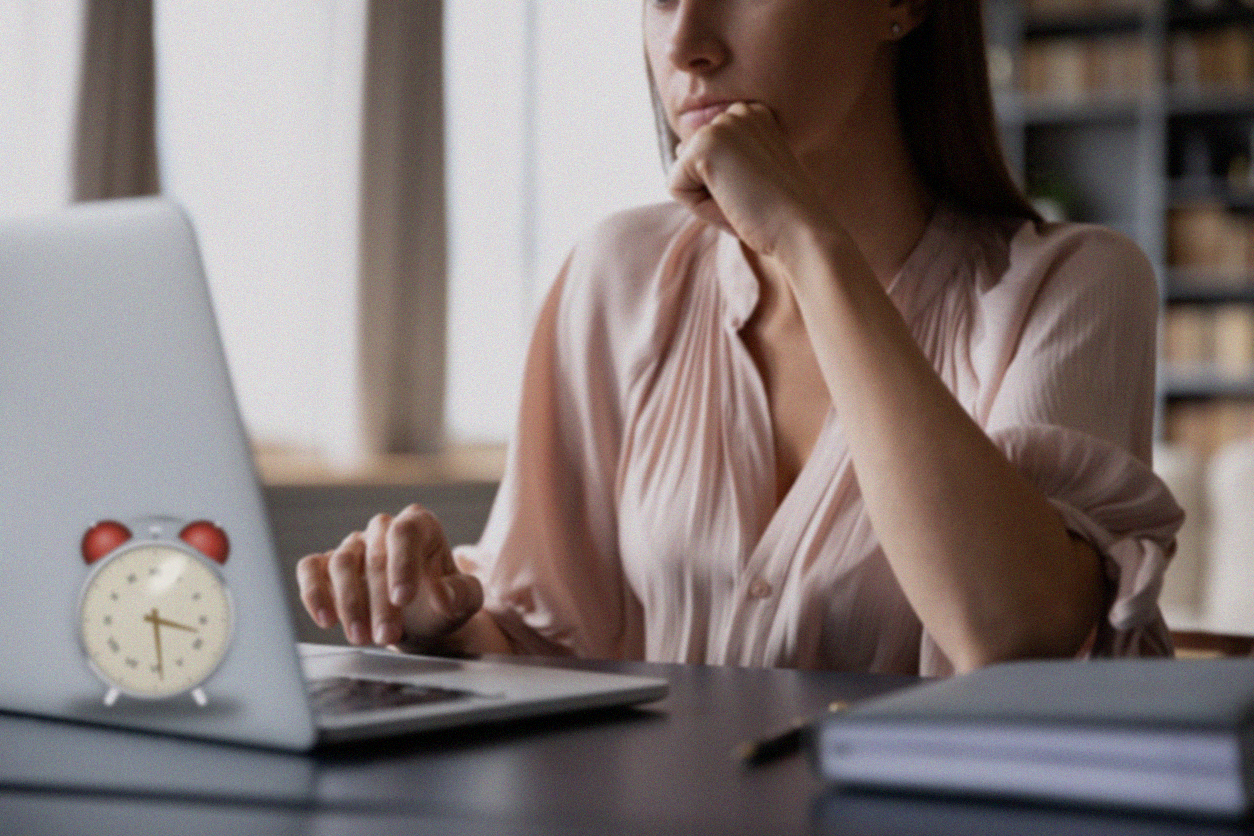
3 h 29 min
